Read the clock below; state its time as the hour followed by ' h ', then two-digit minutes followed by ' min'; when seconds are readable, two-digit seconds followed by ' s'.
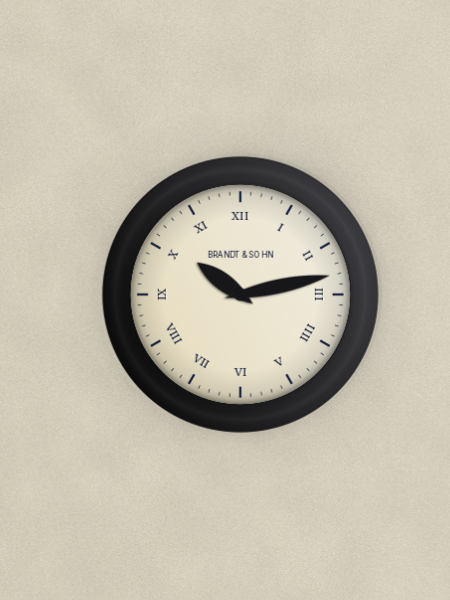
10 h 13 min
